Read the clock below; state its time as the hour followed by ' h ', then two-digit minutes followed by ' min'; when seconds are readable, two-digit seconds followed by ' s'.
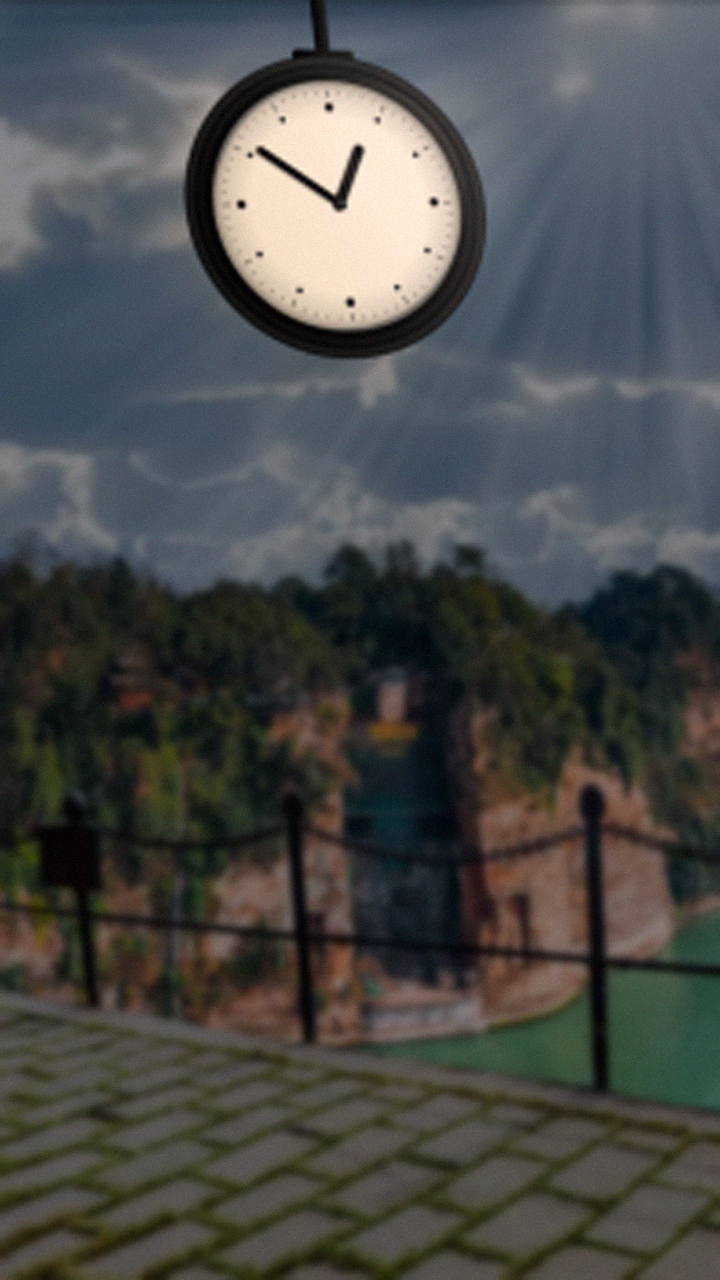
12 h 51 min
